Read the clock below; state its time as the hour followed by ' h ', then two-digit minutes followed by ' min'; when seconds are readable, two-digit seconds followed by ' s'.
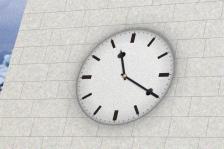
11 h 20 min
